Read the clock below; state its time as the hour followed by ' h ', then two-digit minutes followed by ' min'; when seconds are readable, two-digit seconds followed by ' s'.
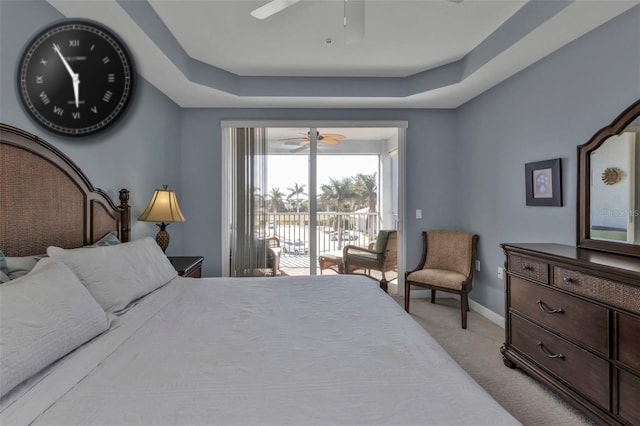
5 h 55 min
